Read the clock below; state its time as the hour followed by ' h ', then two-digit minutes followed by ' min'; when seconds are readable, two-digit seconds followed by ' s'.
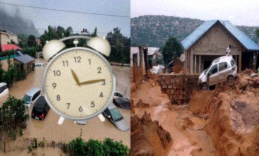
11 h 14 min
